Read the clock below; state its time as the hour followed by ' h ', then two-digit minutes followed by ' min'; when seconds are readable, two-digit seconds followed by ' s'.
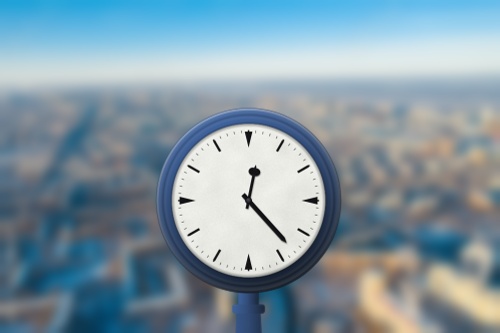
12 h 23 min
